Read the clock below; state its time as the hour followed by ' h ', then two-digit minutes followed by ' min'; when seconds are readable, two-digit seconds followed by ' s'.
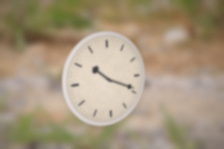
10 h 19 min
